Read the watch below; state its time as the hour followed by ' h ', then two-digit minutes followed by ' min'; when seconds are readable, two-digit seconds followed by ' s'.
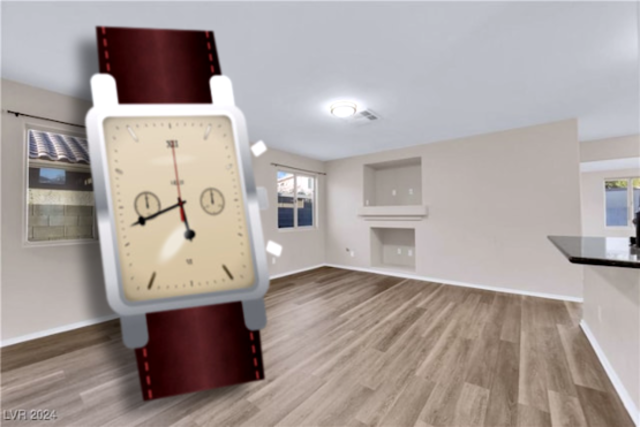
5 h 42 min
